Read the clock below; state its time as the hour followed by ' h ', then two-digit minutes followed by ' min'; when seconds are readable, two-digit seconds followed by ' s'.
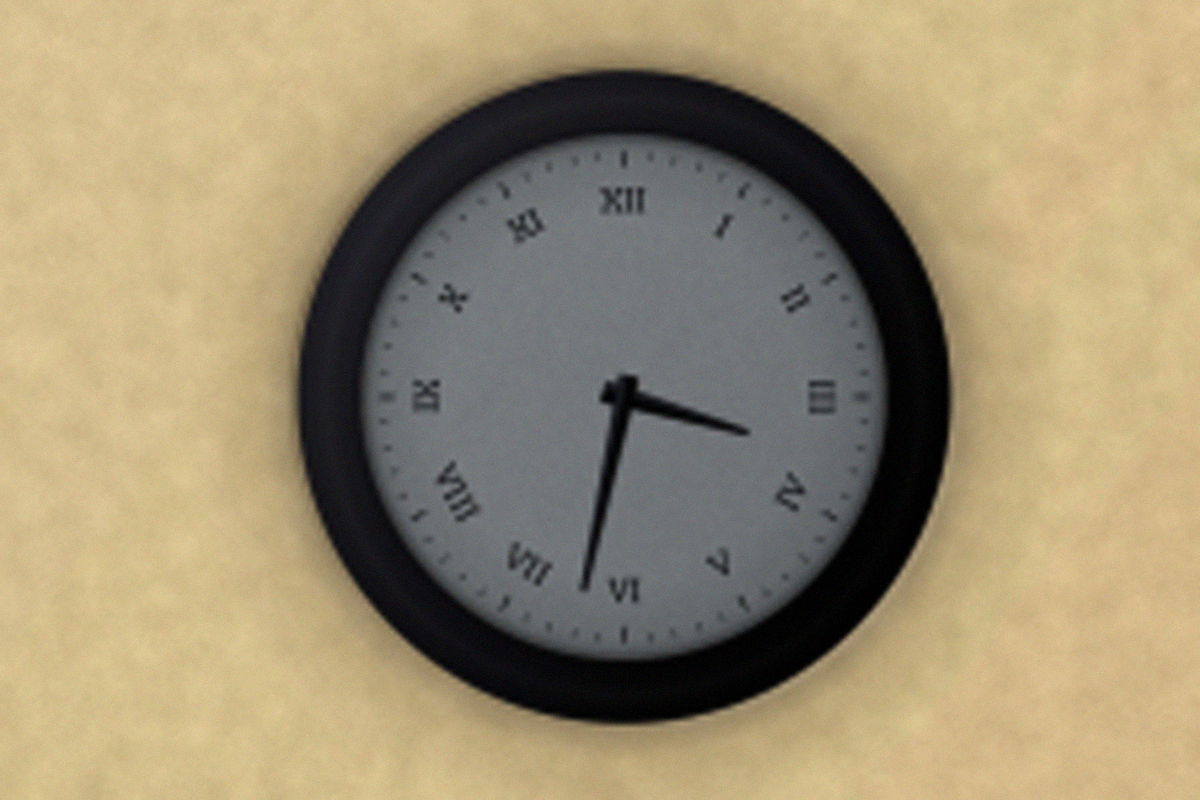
3 h 32 min
